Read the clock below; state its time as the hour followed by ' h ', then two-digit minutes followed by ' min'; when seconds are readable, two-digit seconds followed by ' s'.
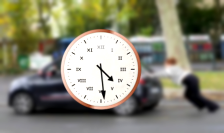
4 h 29 min
